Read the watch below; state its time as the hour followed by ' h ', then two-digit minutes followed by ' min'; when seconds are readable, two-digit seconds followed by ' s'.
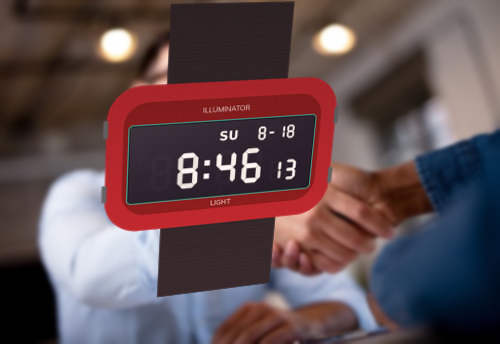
8 h 46 min 13 s
